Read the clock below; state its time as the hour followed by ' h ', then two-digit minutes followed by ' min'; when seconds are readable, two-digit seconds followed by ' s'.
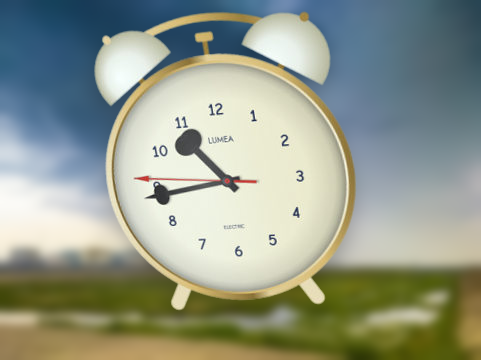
10 h 43 min 46 s
